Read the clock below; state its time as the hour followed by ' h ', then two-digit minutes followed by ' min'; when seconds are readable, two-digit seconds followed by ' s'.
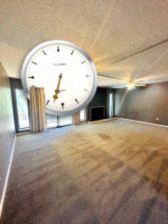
6 h 33 min
